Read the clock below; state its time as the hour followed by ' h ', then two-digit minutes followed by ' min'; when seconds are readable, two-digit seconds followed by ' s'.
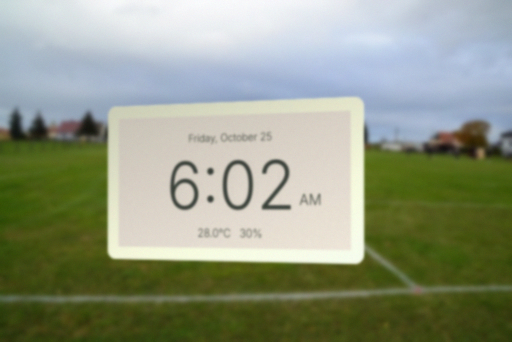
6 h 02 min
